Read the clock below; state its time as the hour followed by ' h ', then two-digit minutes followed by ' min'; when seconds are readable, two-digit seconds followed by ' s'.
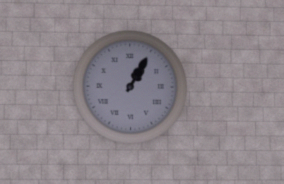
1 h 05 min
